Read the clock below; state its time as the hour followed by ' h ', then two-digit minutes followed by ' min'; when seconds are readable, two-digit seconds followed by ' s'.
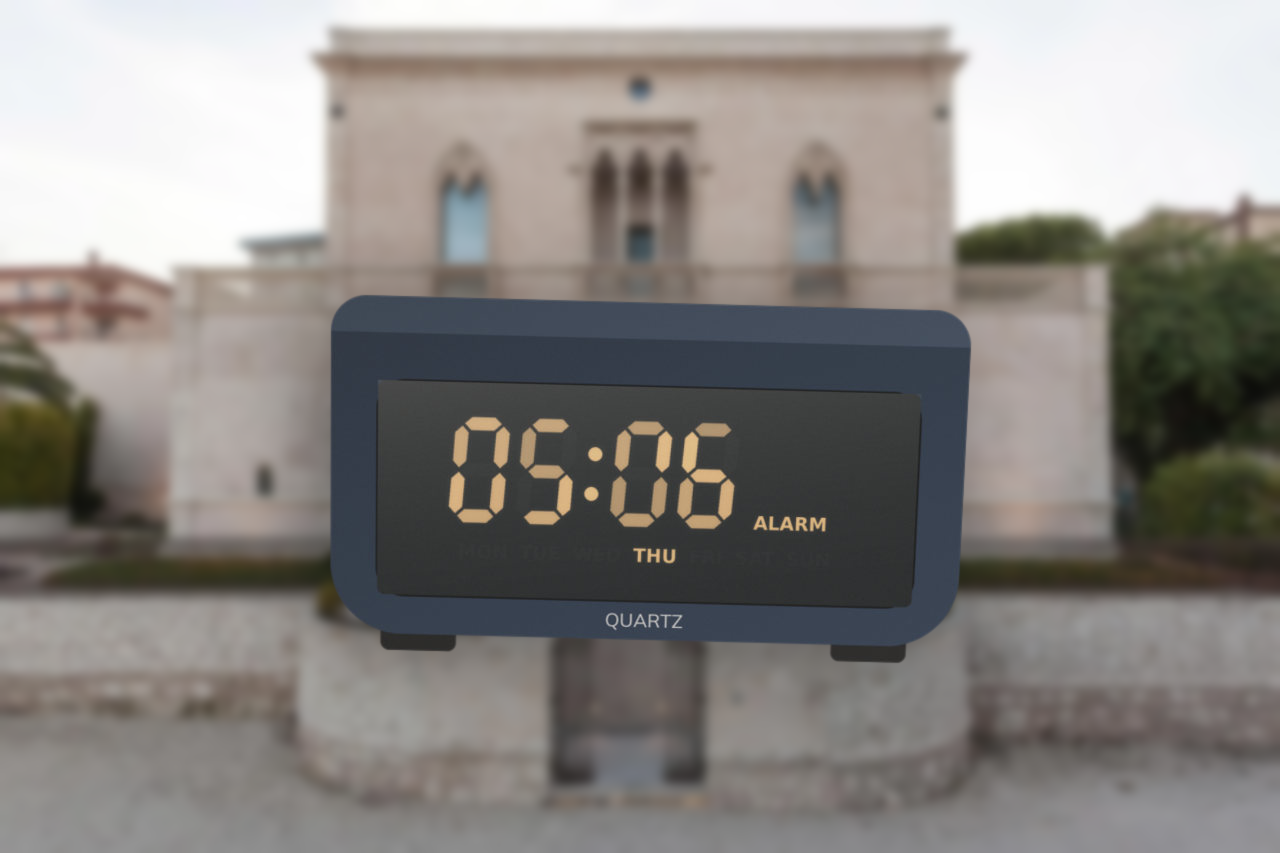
5 h 06 min
